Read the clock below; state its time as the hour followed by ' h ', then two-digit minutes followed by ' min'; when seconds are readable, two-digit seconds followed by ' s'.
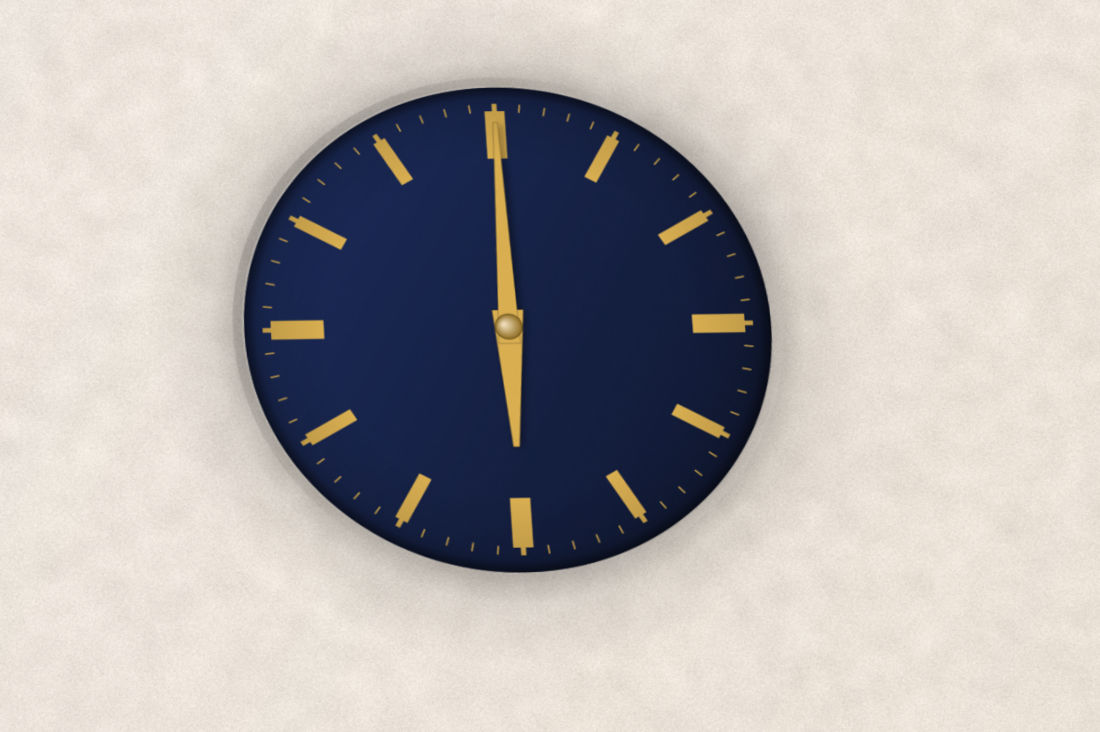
6 h 00 min
